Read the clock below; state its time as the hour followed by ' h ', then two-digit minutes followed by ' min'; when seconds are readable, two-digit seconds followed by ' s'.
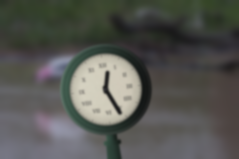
12 h 26 min
